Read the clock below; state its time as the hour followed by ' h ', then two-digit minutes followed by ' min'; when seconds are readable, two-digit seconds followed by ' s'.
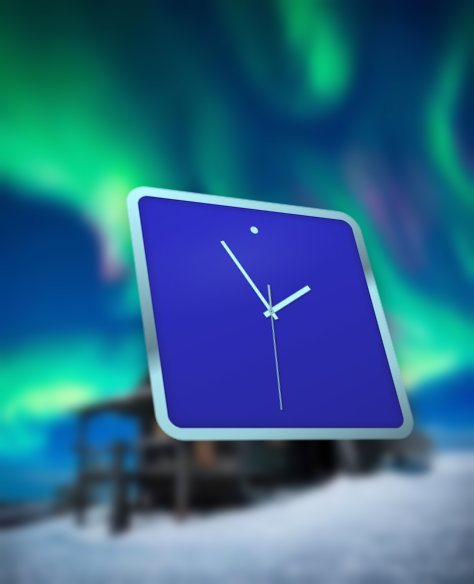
1 h 55 min 31 s
